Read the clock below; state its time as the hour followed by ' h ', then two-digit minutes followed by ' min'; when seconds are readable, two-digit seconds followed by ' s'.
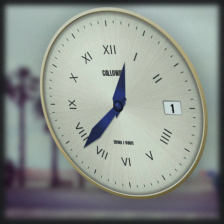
12 h 38 min
